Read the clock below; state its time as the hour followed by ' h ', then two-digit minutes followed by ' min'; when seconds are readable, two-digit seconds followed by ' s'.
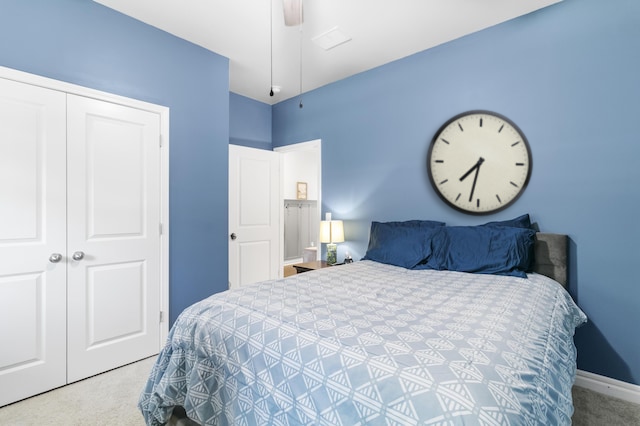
7 h 32 min
